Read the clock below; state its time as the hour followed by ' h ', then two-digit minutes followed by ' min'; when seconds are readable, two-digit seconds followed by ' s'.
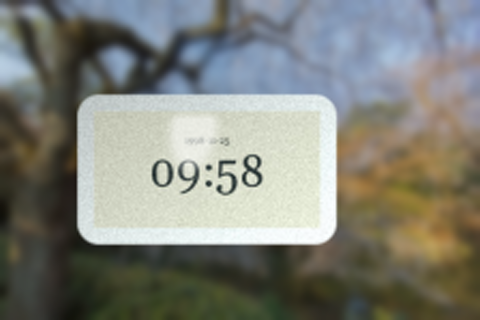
9 h 58 min
